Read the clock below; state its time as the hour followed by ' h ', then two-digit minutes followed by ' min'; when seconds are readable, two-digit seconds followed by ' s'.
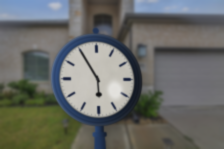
5 h 55 min
